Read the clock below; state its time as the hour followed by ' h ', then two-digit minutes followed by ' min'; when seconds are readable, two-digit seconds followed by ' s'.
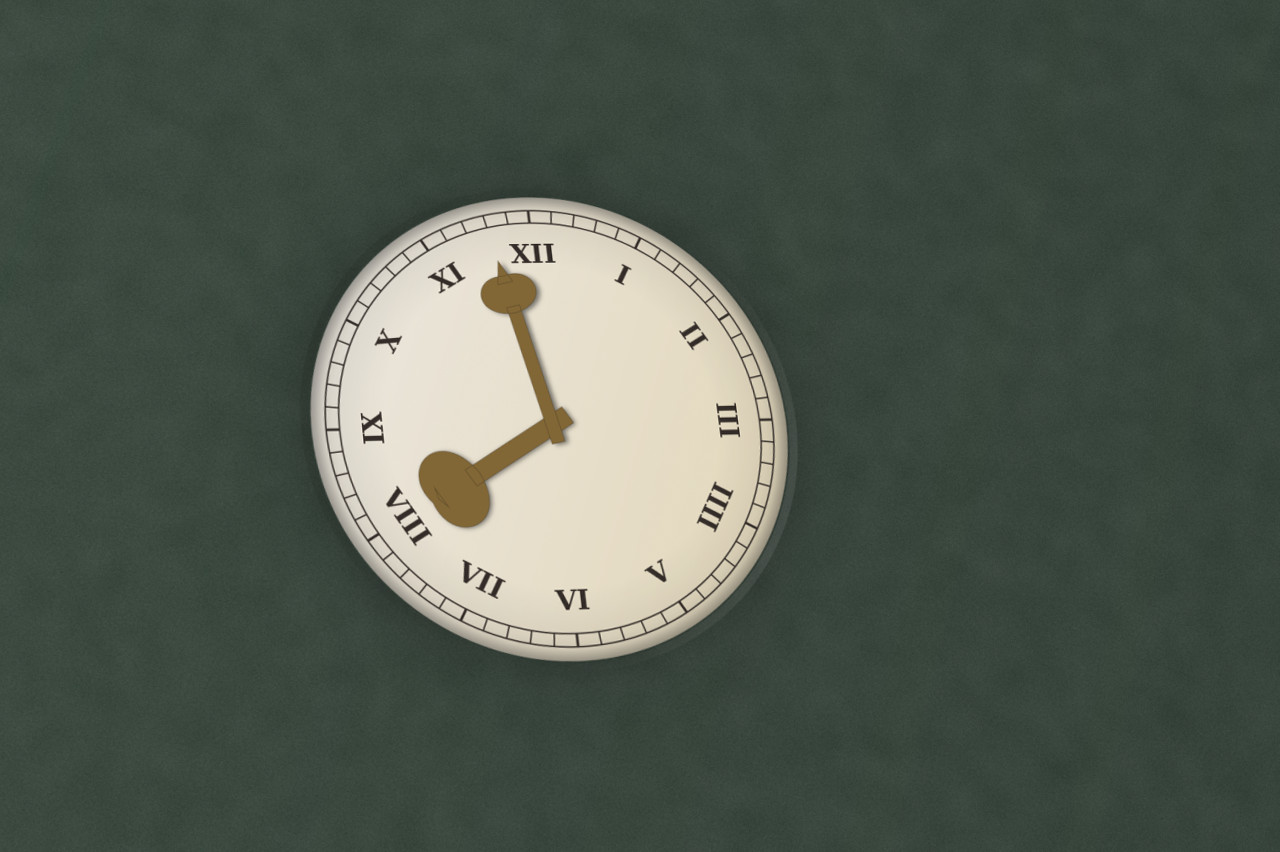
7 h 58 min
